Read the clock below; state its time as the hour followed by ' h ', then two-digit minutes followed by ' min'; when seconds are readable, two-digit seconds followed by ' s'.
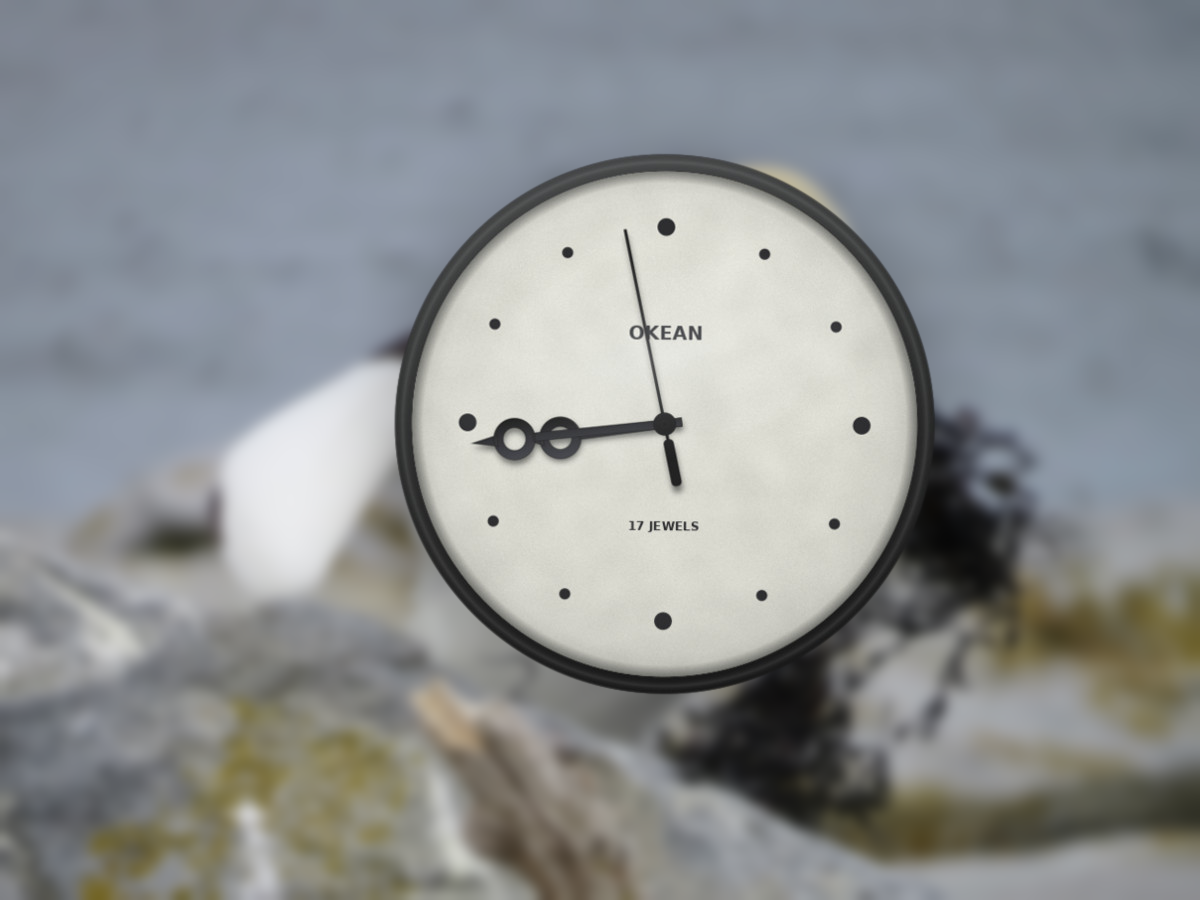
8 h 43 min 58 s
